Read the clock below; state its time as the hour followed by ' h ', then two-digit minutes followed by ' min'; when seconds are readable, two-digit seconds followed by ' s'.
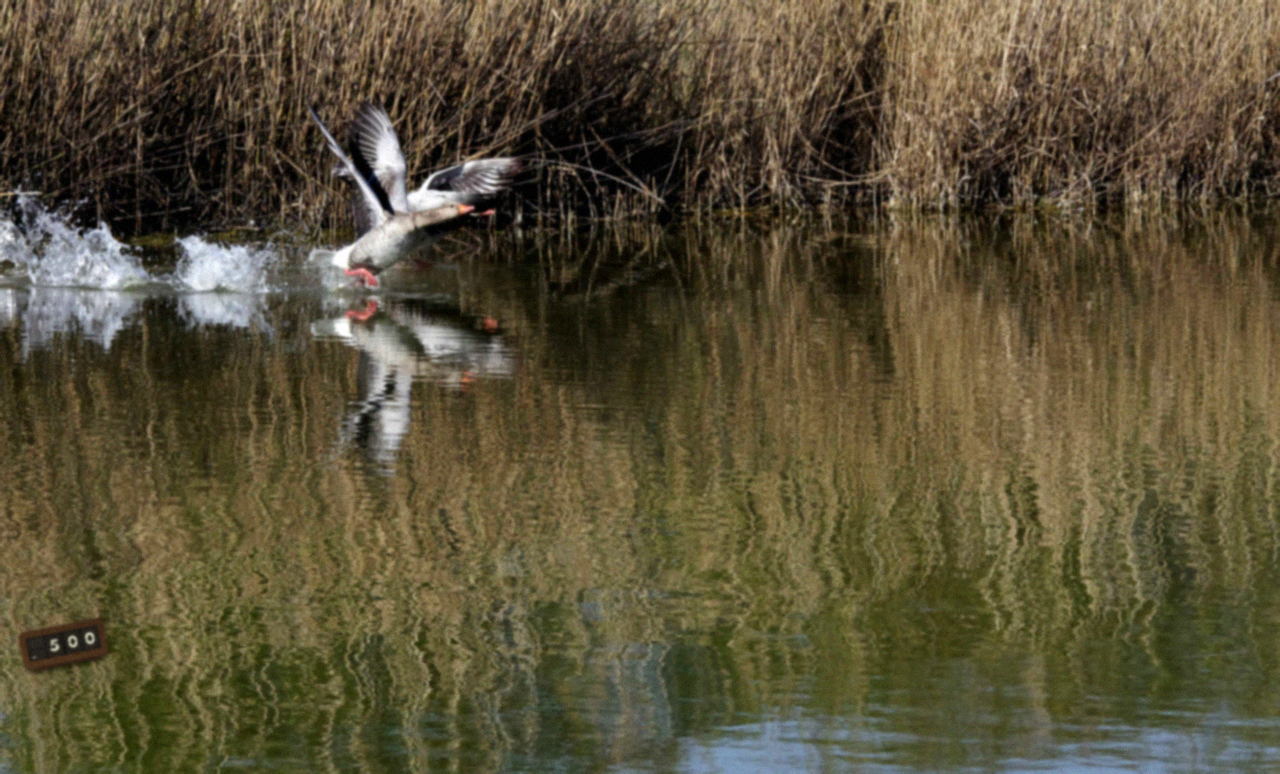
5 h 00 min
